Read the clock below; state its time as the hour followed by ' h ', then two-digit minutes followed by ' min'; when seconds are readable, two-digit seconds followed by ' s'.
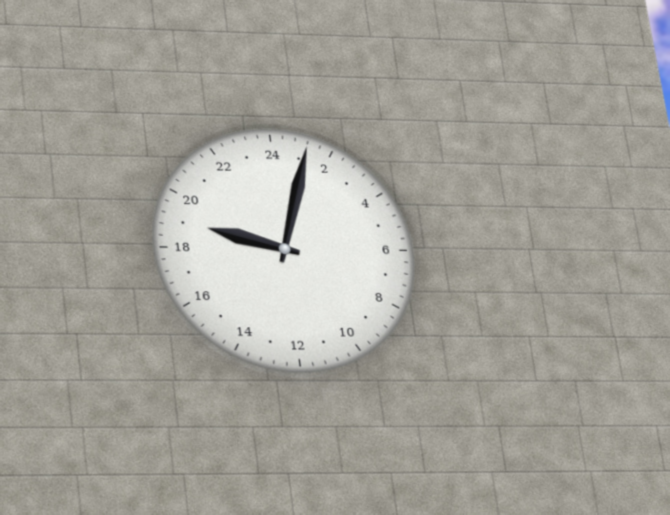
19 h 03 min
